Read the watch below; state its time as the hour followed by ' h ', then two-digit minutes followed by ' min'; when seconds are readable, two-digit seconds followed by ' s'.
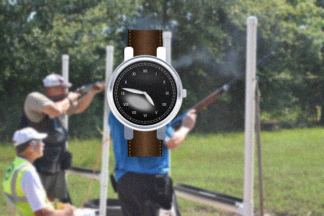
4 h 47 min
